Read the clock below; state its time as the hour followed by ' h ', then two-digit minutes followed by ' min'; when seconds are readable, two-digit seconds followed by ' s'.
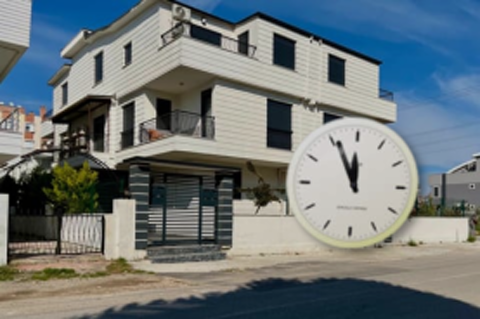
11 h 56 min
